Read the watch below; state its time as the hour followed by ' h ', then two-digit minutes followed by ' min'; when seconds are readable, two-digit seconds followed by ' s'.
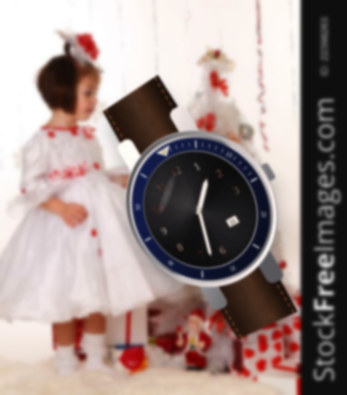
1 h 33 min
